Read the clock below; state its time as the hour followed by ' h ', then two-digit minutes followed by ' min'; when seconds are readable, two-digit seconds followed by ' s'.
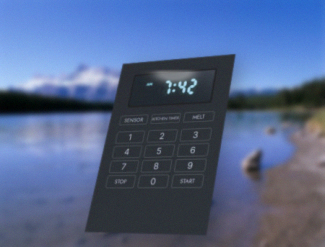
7 h 42 min
